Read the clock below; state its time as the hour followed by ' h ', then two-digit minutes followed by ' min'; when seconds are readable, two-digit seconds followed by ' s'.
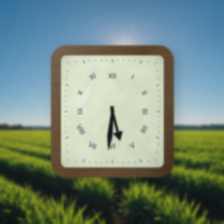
5 h 31 min
